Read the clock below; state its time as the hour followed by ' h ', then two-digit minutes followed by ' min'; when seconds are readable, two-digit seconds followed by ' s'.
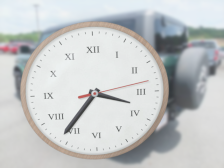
3 h 36 min 13 s
